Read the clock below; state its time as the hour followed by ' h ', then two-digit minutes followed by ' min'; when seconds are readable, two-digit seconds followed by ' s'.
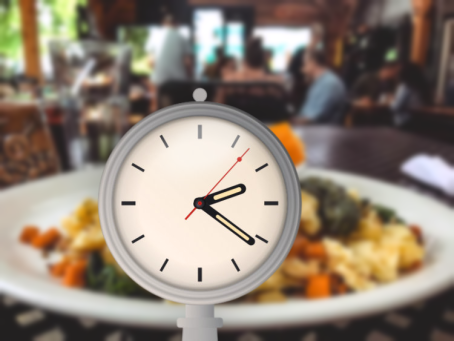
2 h 21 min 07 s
